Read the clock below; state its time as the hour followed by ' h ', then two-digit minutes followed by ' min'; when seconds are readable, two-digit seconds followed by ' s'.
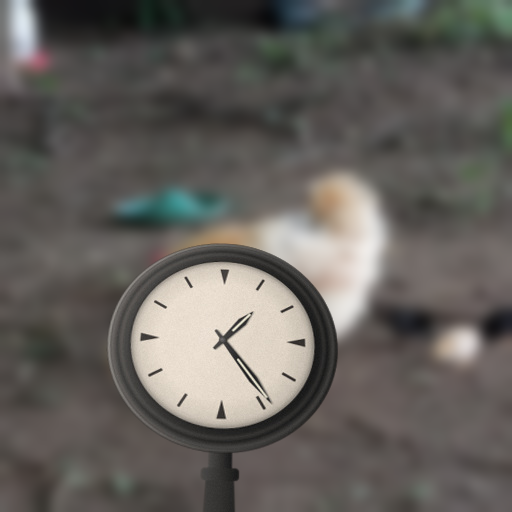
1 h 24 min
